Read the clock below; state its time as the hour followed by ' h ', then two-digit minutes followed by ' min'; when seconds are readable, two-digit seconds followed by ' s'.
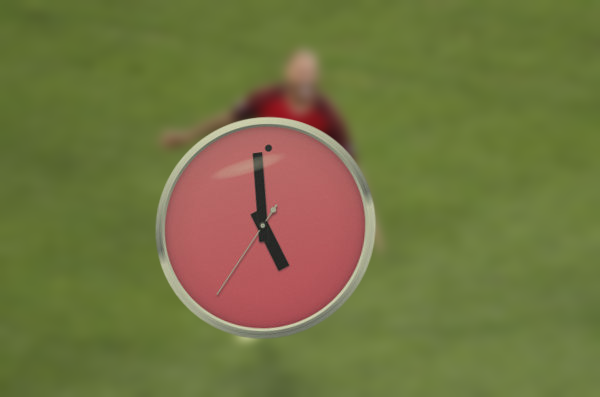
4 h 58 min 35 s
